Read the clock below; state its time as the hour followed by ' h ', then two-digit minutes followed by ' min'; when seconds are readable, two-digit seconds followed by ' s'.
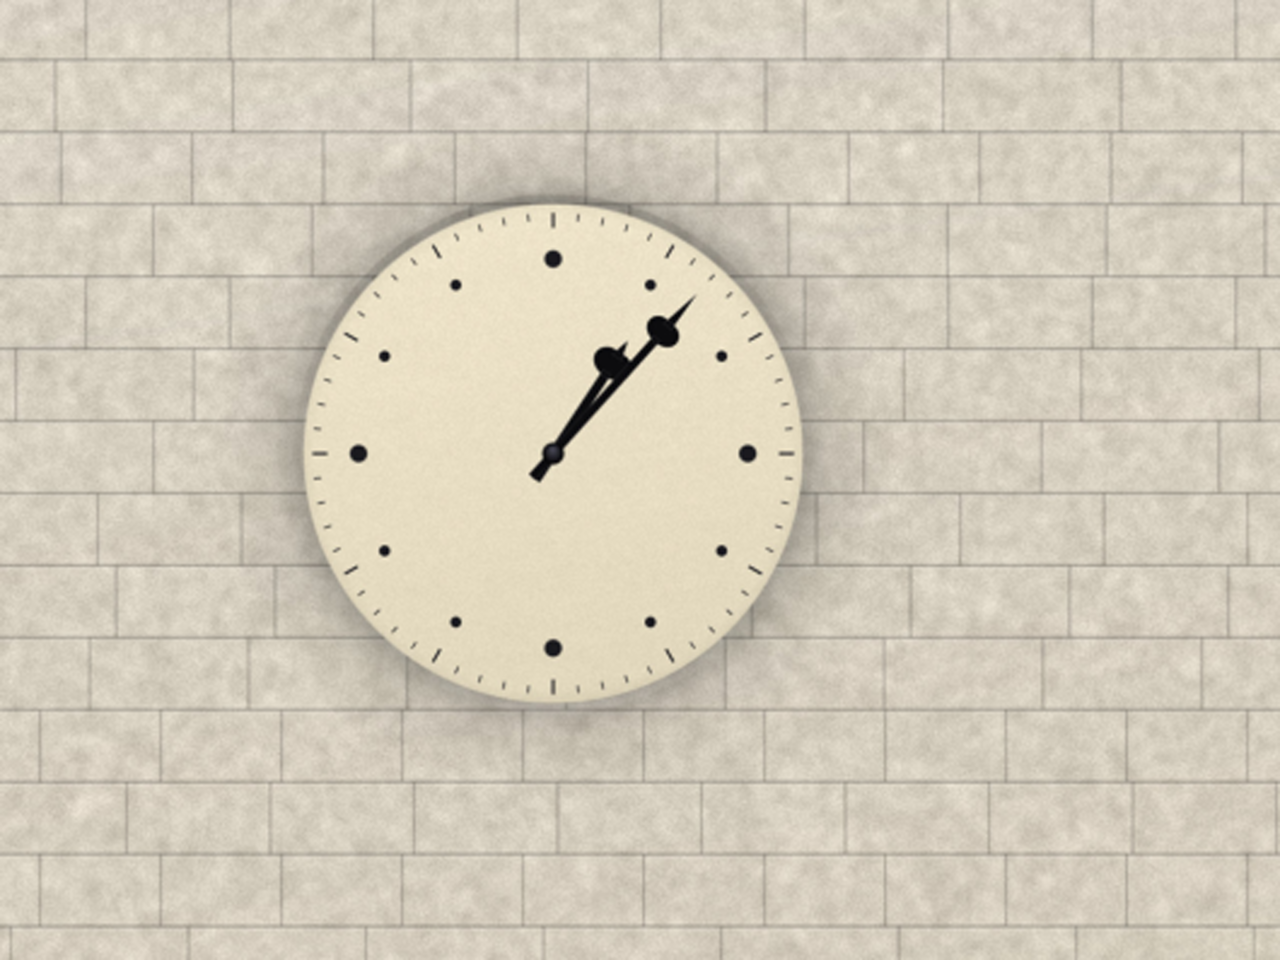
1 h 07 min
